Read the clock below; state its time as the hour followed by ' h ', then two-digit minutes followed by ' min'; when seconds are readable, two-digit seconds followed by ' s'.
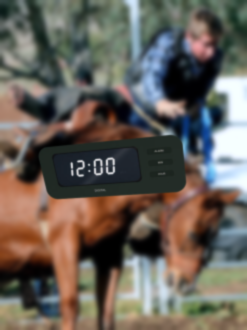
12 h 00 min
